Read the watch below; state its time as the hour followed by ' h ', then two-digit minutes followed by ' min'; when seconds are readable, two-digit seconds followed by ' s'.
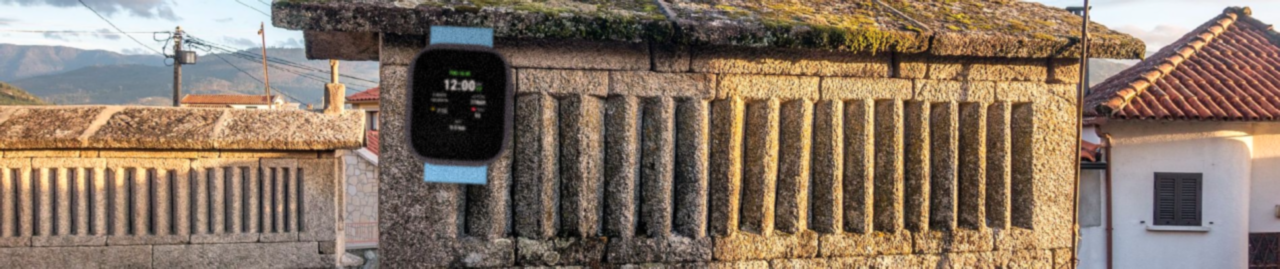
12 h 00 min
